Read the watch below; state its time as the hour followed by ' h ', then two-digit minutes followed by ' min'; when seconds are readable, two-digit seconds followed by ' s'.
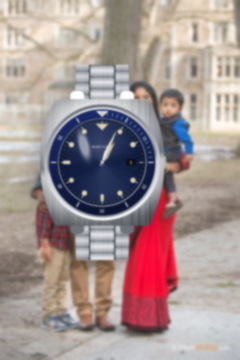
1 h 04 min
